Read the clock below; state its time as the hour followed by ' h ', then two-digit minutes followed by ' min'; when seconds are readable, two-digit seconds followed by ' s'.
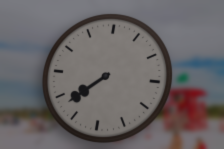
7 h 38 min
